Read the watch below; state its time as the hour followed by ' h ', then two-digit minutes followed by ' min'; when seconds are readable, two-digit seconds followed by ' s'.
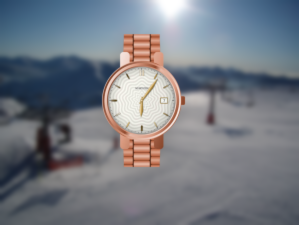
6 h 06 min
